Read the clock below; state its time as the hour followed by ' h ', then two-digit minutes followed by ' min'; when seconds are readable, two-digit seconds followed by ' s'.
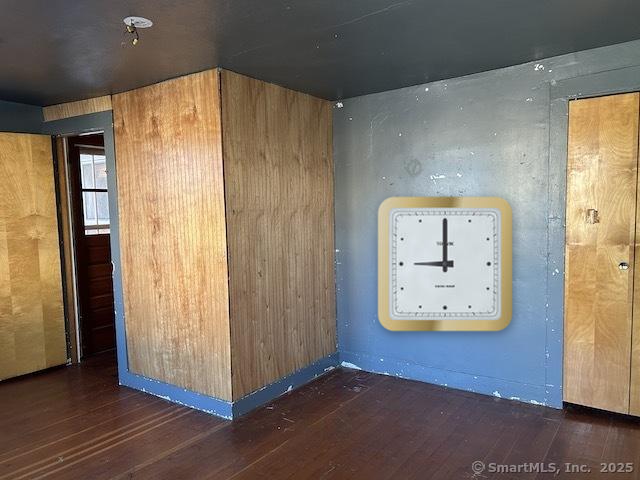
9 h 00 min
